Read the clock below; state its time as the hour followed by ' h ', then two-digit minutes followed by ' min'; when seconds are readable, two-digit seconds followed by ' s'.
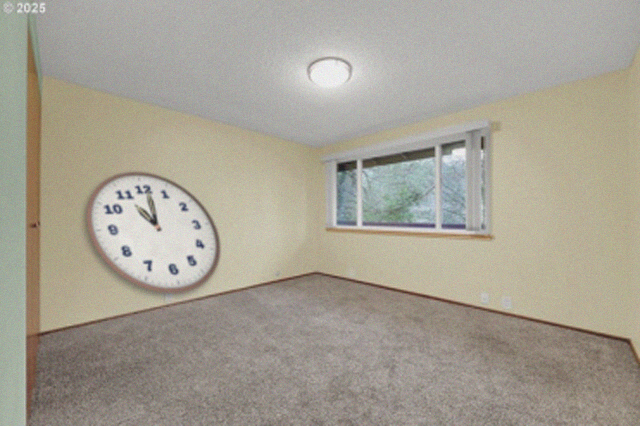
11 h 01 min
